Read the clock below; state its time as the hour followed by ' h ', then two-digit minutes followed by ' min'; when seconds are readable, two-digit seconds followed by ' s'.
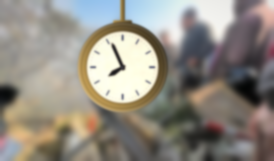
7 h 56 min
